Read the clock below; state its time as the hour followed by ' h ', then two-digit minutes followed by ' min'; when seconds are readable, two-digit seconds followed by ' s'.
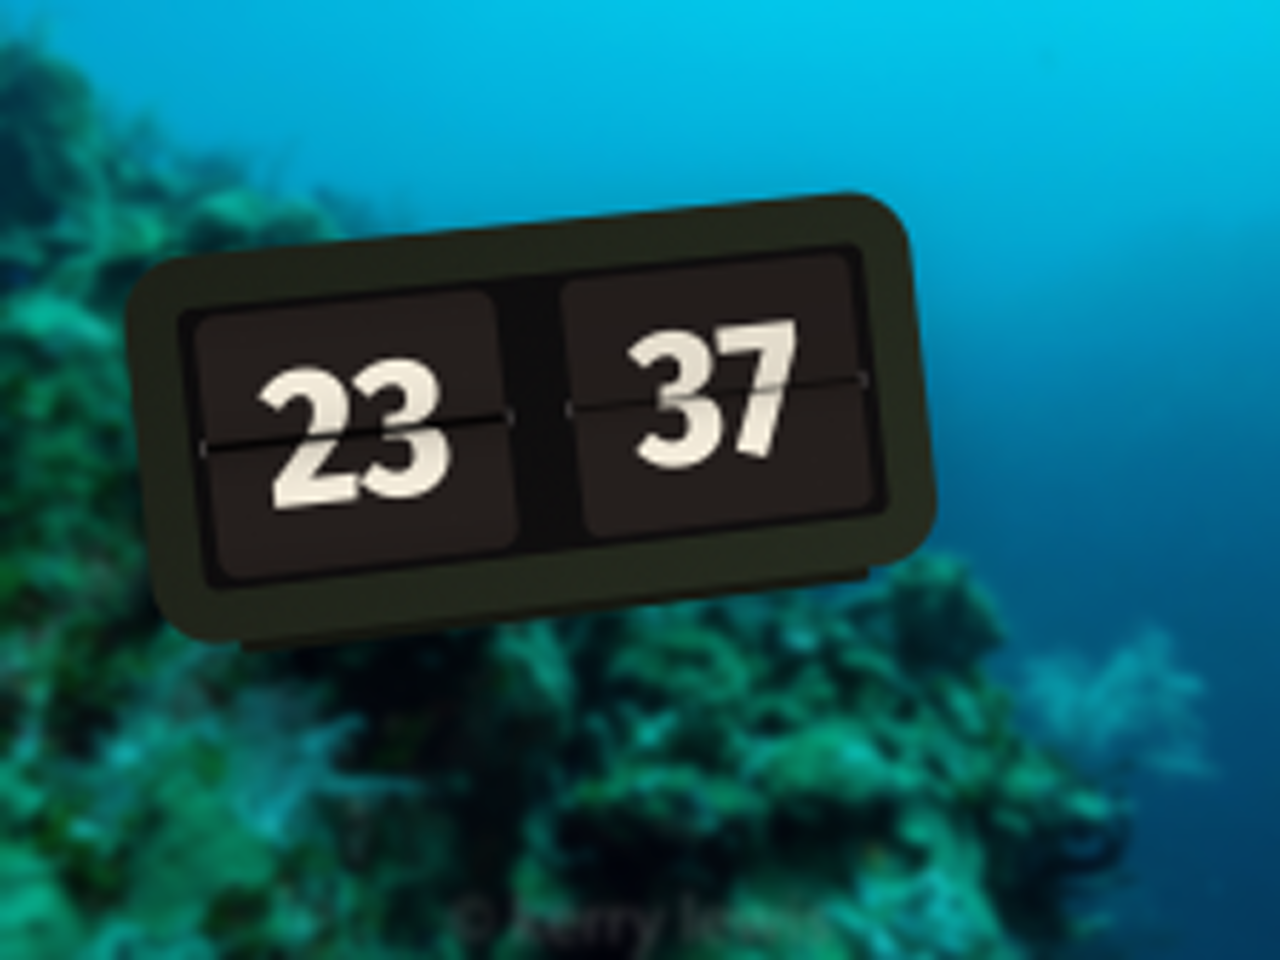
23 h 37 min
